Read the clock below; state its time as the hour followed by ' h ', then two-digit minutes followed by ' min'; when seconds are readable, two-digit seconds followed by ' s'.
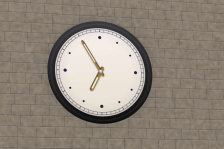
6 h 55 min
